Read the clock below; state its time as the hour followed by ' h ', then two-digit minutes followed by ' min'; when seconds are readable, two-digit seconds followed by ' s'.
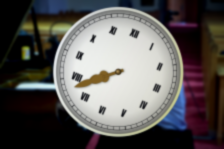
7 h 38 min
